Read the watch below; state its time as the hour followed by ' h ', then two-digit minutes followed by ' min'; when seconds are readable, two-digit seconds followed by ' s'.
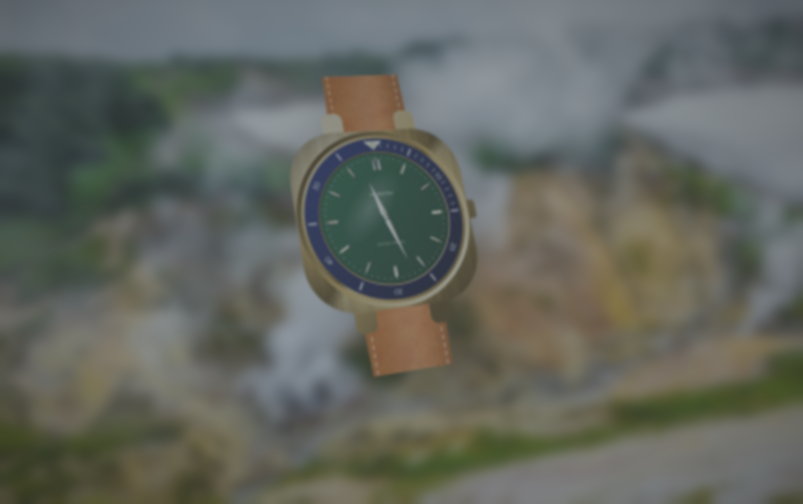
11 h 27 min
